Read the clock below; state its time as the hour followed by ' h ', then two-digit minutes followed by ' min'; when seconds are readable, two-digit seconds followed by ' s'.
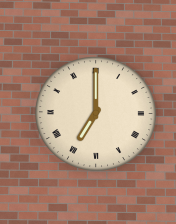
7 h 00 min
